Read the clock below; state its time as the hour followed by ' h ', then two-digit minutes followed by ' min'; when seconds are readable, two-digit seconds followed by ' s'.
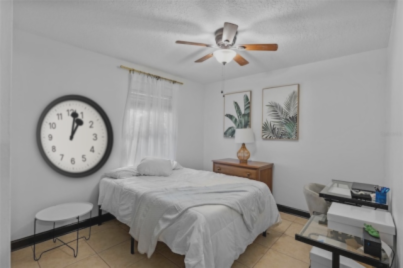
1 h 02 min
